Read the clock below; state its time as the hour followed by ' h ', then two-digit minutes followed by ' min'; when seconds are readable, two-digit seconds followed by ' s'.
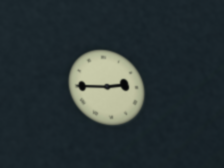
2 h 45 min
